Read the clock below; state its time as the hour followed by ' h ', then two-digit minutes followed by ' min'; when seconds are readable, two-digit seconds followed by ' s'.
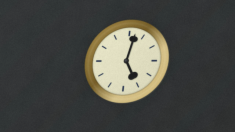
5 h 02 min
